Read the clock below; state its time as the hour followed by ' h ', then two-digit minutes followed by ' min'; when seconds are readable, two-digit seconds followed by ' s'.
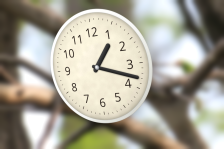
1 h 18 min
